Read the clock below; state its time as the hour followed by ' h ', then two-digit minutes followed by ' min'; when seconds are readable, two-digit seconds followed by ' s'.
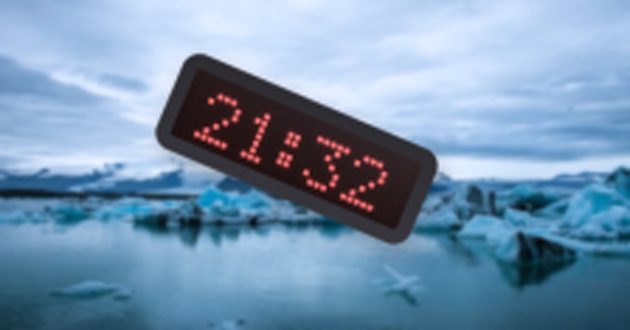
21 h 32 min
